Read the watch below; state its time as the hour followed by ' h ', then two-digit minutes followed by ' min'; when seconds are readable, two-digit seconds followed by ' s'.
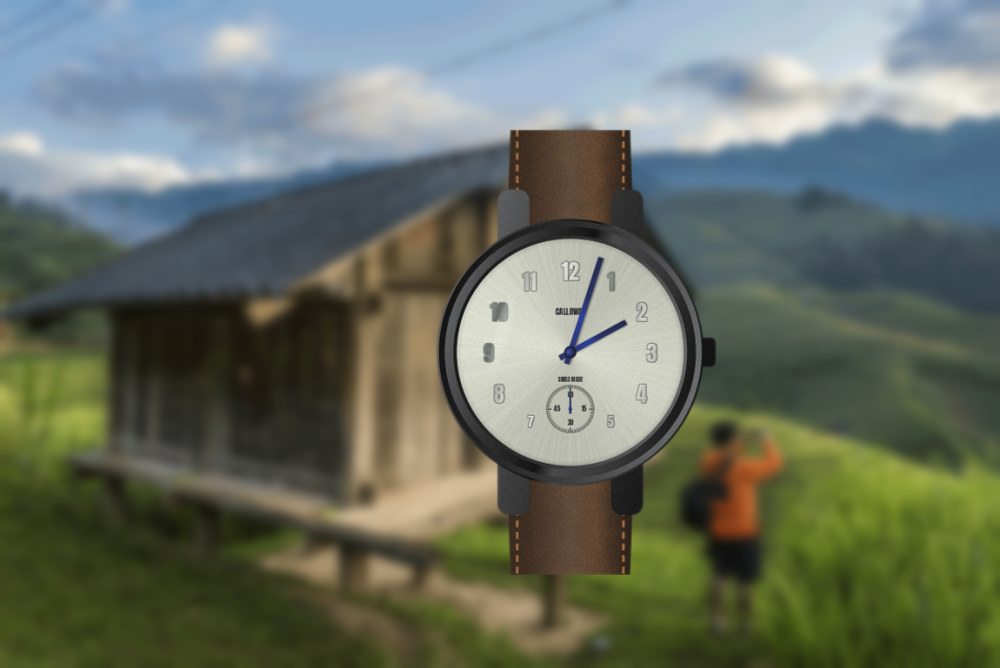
2 h 03 min
